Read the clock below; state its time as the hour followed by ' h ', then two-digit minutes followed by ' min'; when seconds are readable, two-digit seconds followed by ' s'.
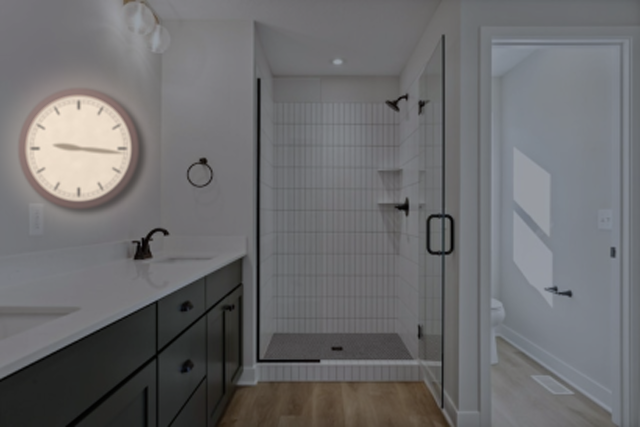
9 h 16 min
